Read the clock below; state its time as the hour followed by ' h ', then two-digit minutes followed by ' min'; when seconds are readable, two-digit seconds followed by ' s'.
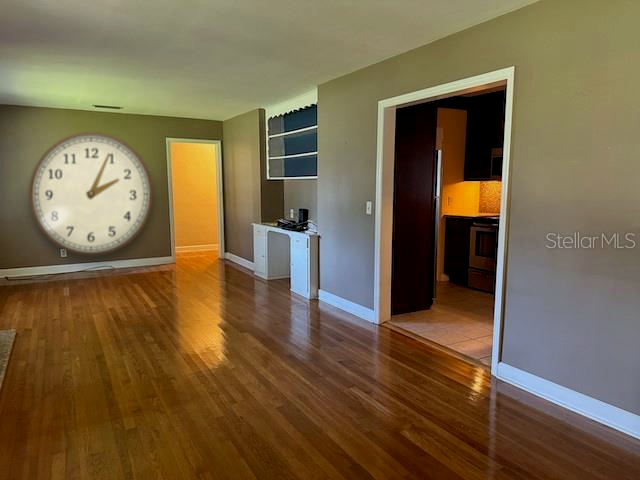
2 h 04 min
